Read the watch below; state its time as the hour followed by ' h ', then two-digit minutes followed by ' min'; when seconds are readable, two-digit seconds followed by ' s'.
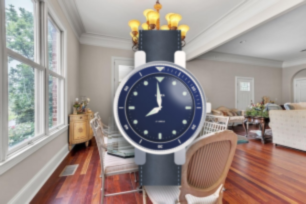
7 h 59 min
